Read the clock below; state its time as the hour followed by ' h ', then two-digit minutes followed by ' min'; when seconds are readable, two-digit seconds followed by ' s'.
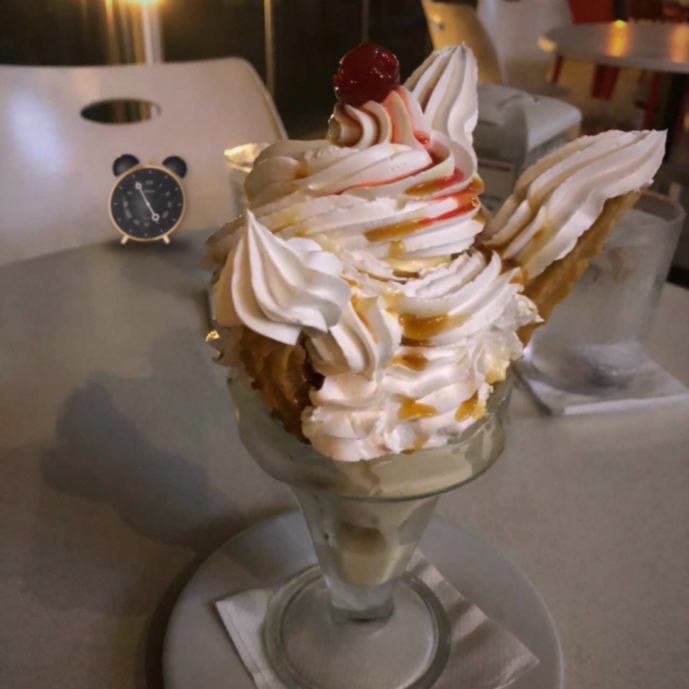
4 h 55 min
